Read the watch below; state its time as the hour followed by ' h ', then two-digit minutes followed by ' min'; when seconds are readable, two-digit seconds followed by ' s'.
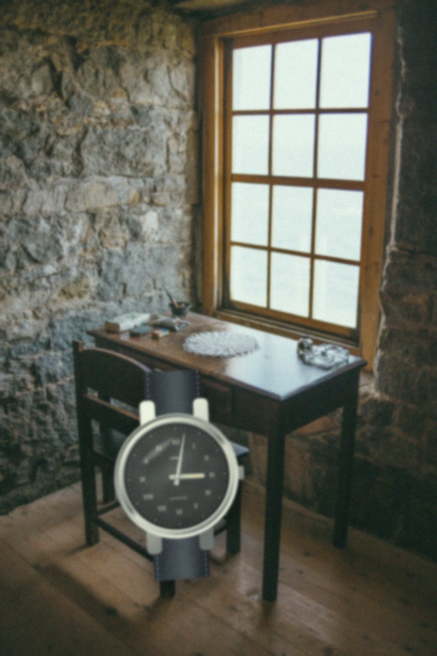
3 h 02 min
